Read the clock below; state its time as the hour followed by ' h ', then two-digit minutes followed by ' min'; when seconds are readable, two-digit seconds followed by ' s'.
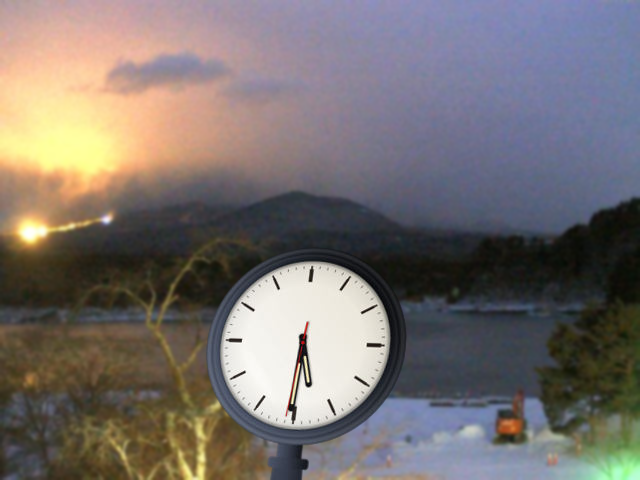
5 h 30 min 31 s
